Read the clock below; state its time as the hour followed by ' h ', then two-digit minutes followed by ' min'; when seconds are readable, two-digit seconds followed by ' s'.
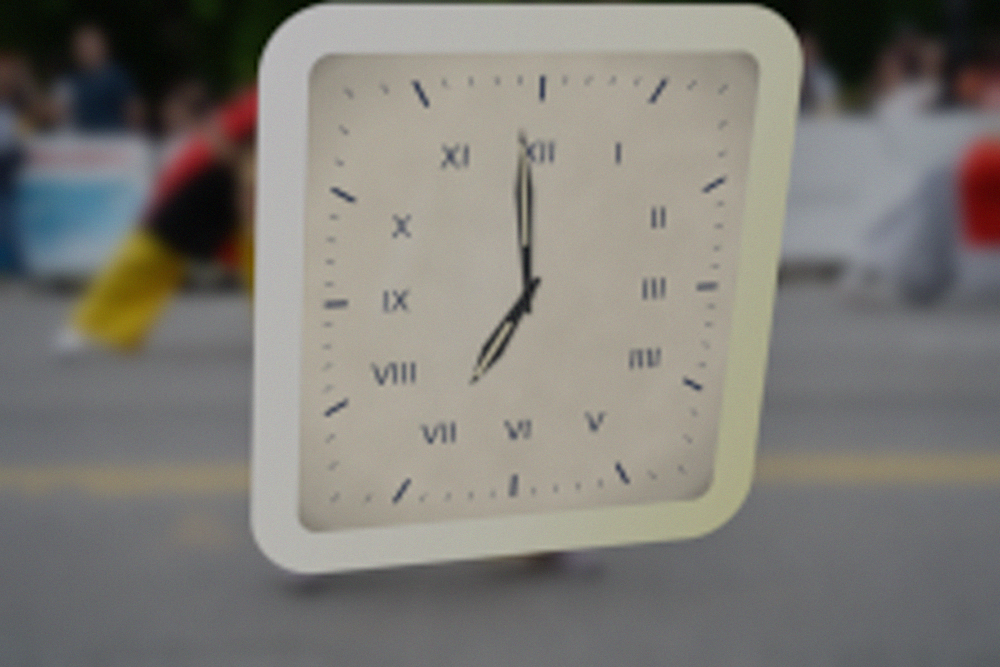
6 h 59 min
